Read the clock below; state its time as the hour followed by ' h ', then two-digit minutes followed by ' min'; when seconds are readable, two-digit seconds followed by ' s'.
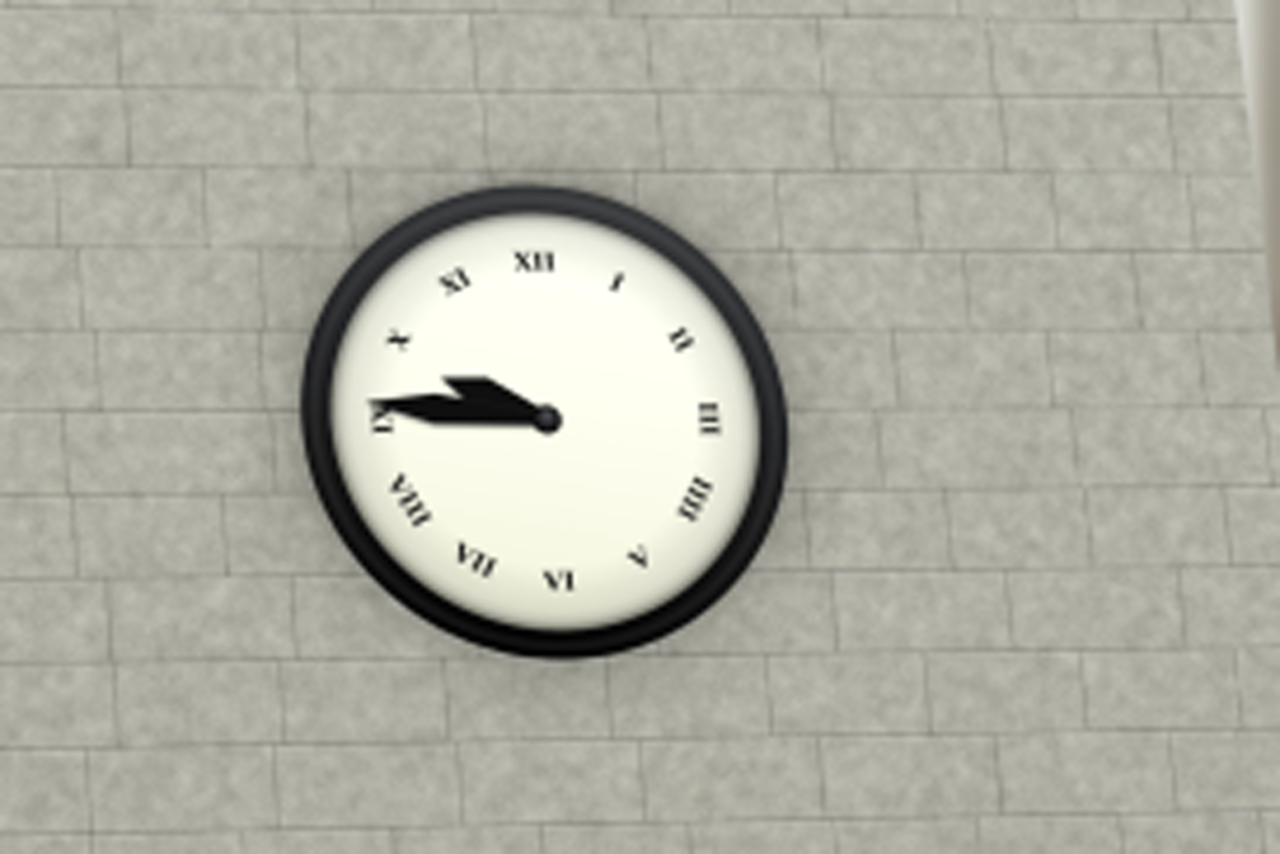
9 h 46 min
